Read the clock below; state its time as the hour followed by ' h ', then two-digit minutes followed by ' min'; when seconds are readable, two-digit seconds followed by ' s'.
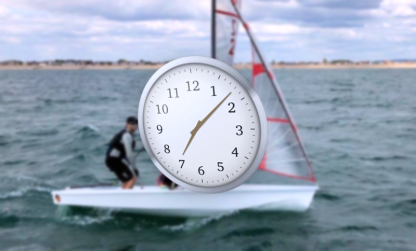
7 h 08 min
